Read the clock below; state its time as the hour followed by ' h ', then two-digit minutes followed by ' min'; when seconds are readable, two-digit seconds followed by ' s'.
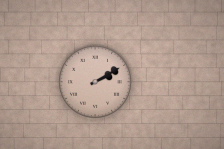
2 h 10 min
